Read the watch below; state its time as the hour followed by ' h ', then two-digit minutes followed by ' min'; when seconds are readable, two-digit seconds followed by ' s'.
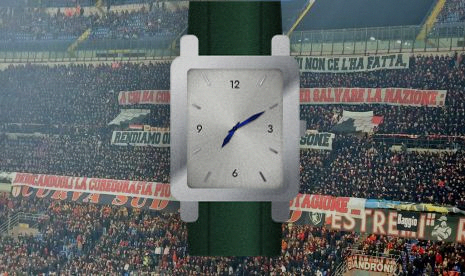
7 h 10 min
